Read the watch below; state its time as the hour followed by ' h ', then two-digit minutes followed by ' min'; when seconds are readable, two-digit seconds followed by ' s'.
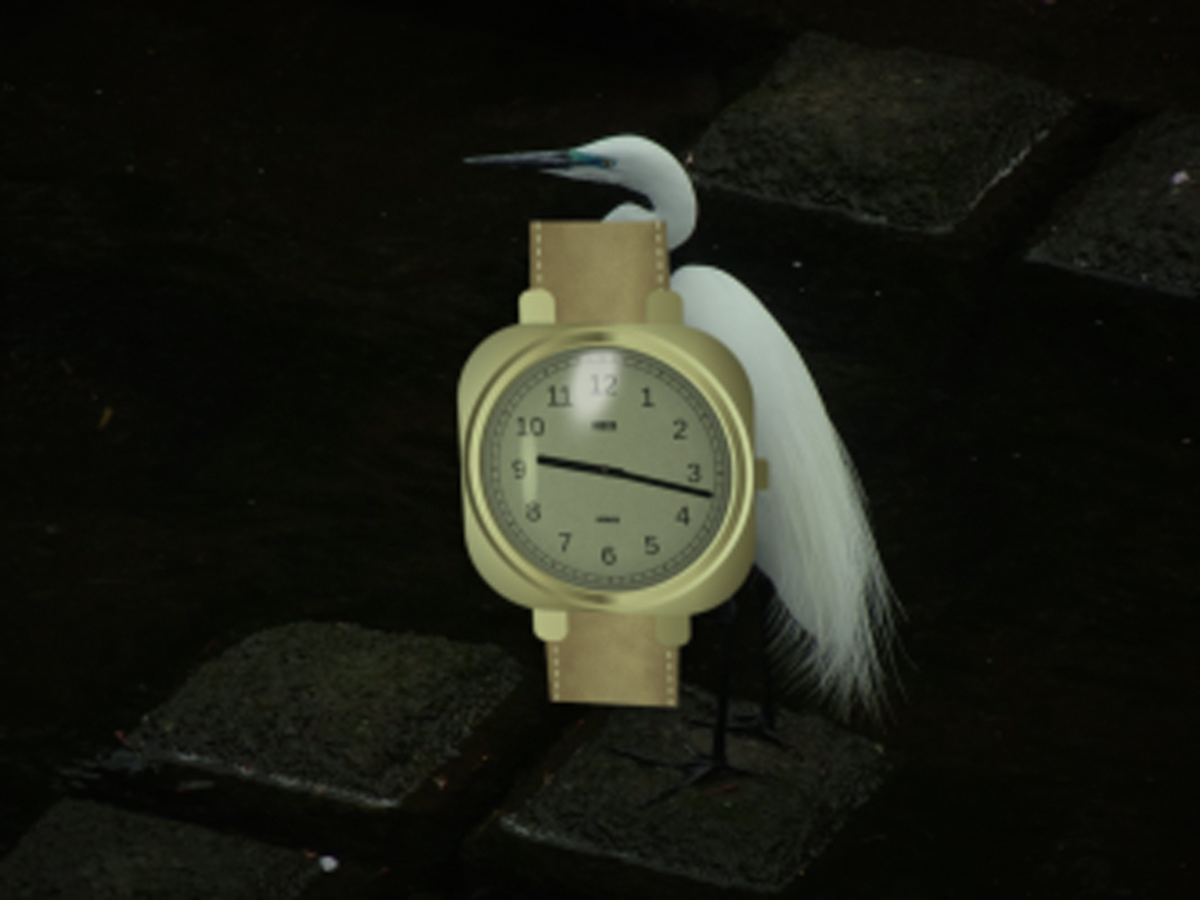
9 h 17 min
